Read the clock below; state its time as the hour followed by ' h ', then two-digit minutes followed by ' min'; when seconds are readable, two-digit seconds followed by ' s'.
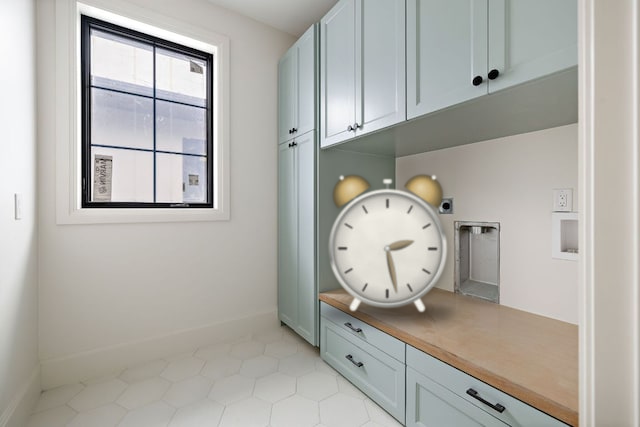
2 h 28 min
